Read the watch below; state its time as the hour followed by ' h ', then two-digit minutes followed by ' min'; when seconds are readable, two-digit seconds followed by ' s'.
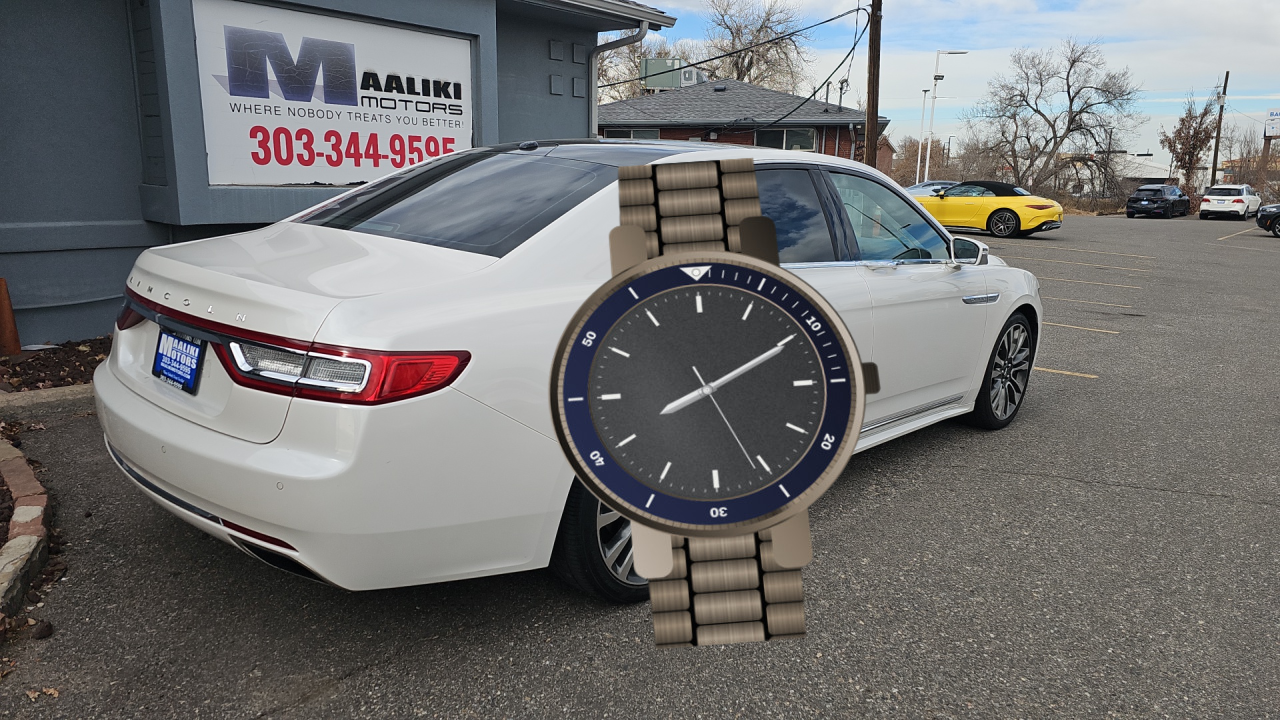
8 h 10 min 26 s
